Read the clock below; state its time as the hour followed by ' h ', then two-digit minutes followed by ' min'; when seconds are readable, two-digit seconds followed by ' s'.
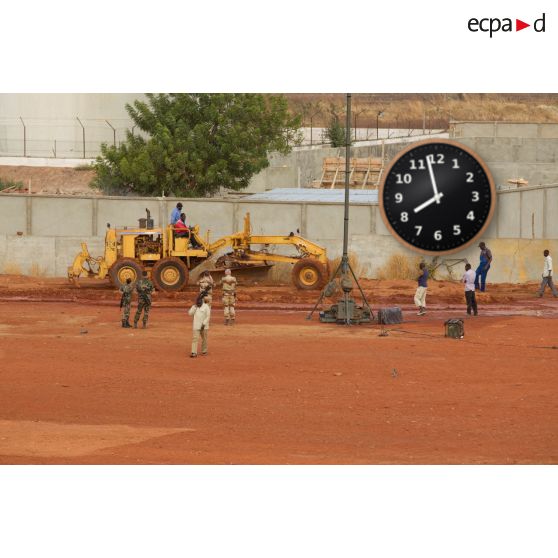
7 h 58 min
